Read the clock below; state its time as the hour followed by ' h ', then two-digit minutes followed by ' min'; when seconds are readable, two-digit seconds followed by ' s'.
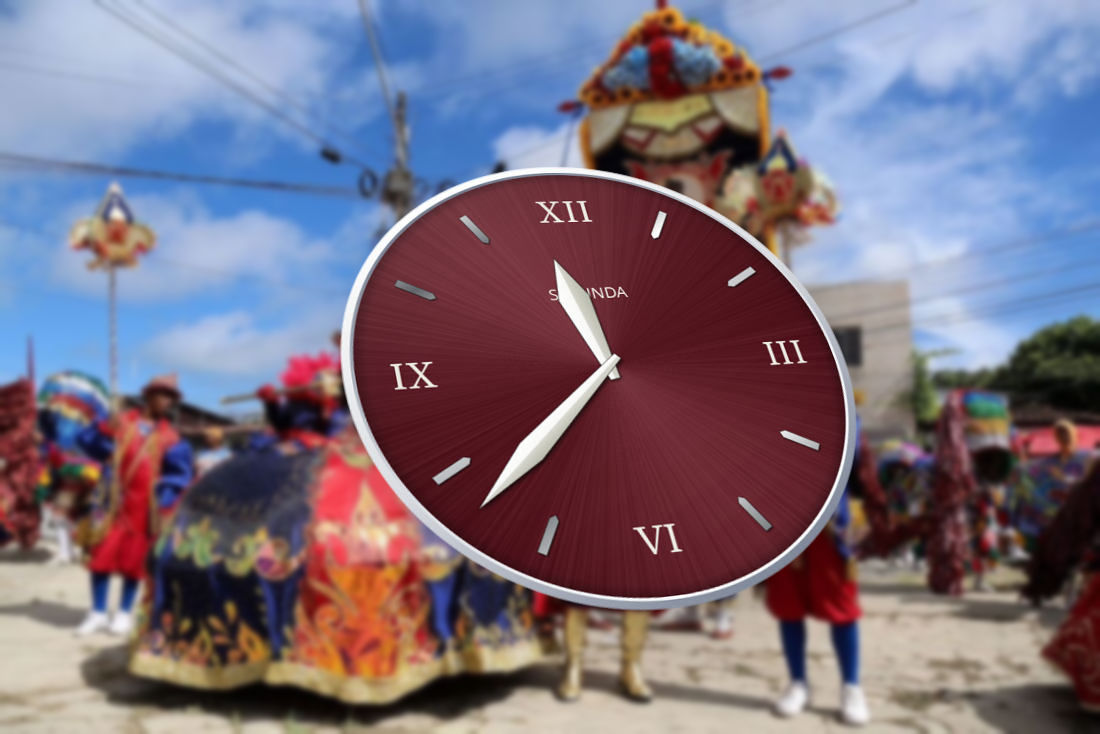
11 h 38 min
